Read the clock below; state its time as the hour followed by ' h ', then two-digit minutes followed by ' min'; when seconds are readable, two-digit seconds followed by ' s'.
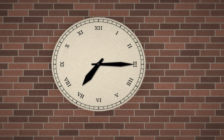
7 h 15 min
